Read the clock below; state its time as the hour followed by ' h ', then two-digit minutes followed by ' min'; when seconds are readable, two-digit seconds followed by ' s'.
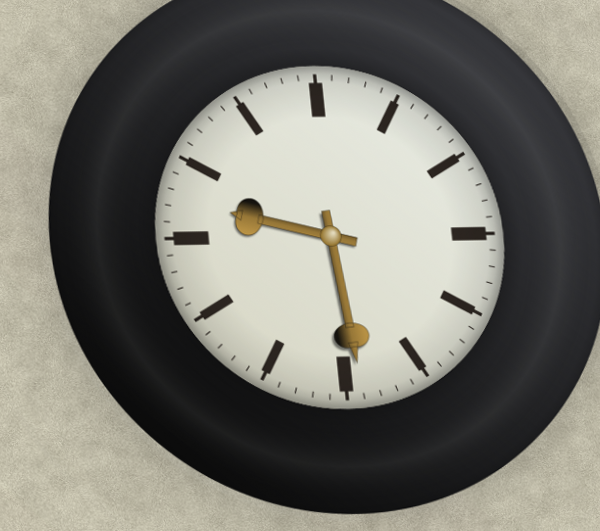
9 h 29 min
